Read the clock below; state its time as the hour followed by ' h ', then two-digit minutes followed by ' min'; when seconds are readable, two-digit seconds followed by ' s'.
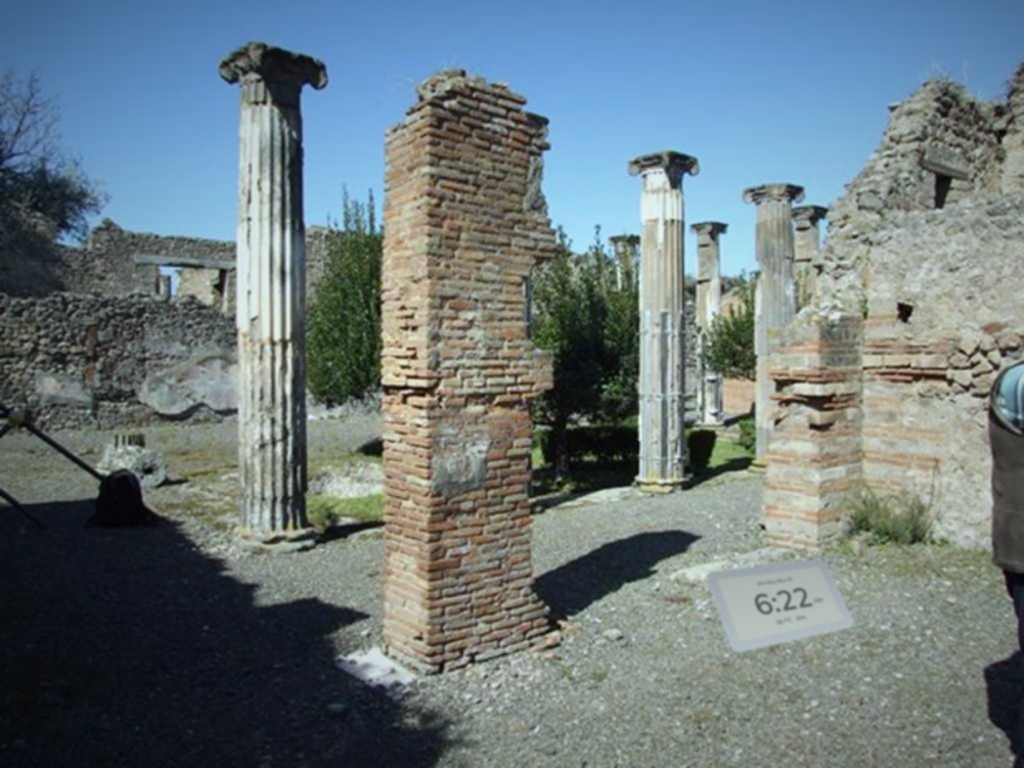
6 h 22 min
